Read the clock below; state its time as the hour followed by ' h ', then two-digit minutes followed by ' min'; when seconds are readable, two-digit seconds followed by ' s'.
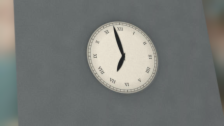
6 h 58 min
